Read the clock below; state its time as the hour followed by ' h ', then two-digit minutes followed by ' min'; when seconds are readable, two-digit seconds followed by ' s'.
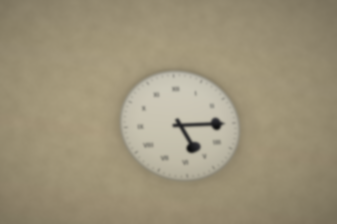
5 h 15 min
